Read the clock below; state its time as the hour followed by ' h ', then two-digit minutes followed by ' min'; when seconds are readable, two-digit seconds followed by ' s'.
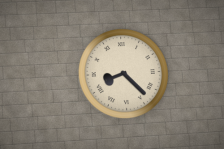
8 h 23 min
